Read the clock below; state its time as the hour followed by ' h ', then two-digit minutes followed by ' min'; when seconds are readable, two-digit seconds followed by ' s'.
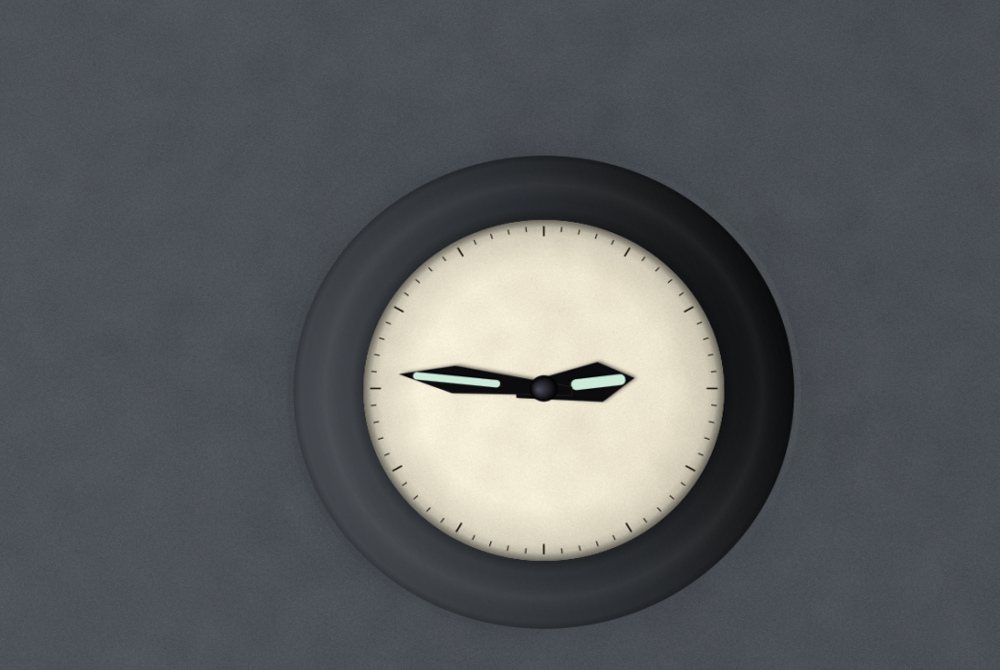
2 h 46 min
